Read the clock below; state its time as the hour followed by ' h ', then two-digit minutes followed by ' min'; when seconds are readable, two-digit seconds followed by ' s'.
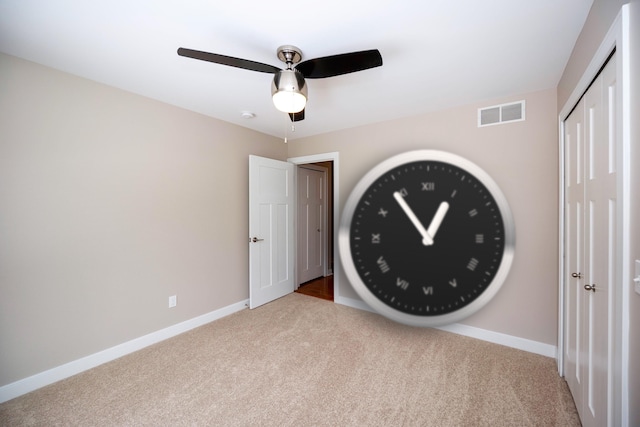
12 h 54 min
